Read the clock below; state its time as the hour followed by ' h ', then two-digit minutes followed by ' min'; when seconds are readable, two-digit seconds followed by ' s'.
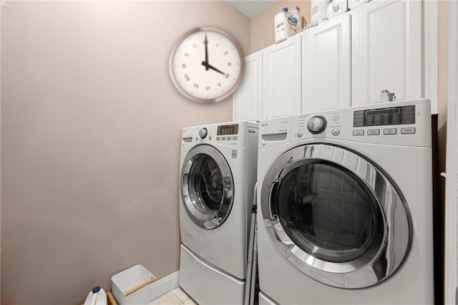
4 h 00 min
